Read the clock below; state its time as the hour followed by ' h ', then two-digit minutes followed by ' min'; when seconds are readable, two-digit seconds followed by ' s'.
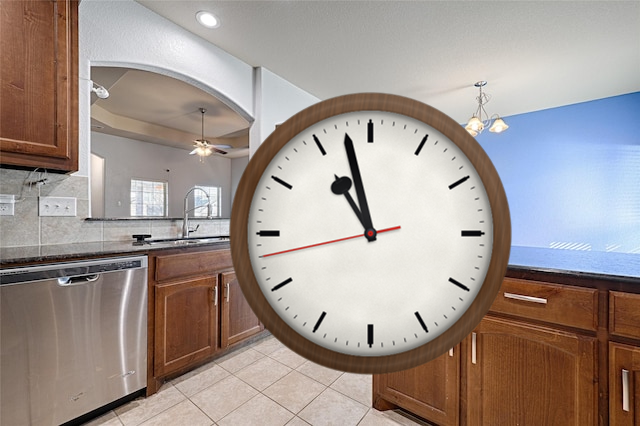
10 h 57 min 43 s
